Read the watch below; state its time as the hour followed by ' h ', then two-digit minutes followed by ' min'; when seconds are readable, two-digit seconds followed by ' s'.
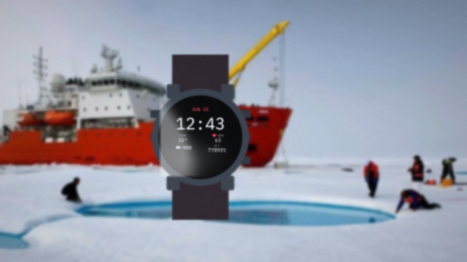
12 h 43 min
